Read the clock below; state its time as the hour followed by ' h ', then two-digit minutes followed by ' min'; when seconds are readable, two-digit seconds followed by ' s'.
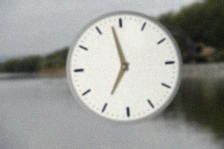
6 h 58 min
